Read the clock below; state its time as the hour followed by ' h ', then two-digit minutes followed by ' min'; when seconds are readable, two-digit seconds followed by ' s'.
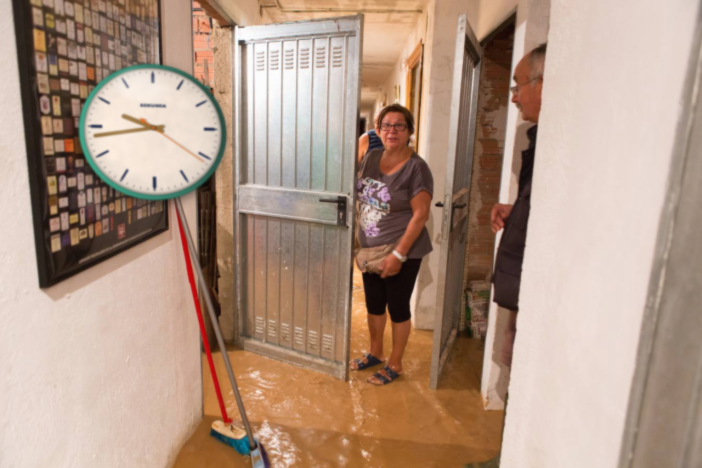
9 h 43 min 21 s
